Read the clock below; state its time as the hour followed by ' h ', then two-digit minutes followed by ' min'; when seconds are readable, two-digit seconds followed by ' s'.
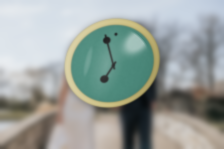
6 h 57 min
